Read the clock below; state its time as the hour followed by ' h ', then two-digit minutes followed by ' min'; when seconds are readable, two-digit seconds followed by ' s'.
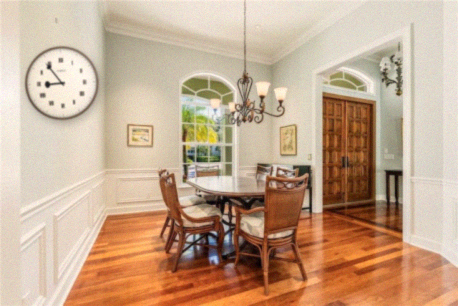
8 h 54 min
